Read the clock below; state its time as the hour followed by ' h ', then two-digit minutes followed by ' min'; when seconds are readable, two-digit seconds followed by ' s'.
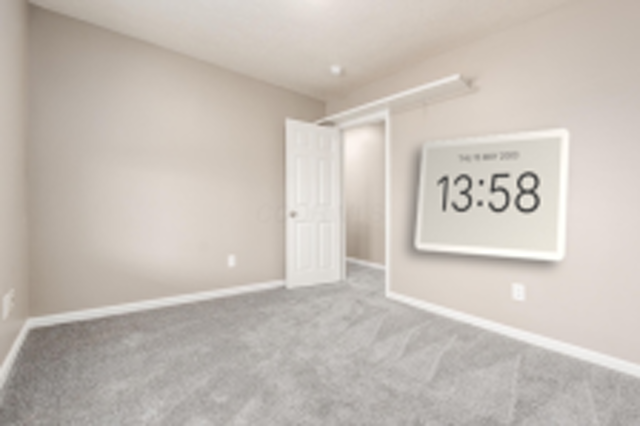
13 h 58 min
